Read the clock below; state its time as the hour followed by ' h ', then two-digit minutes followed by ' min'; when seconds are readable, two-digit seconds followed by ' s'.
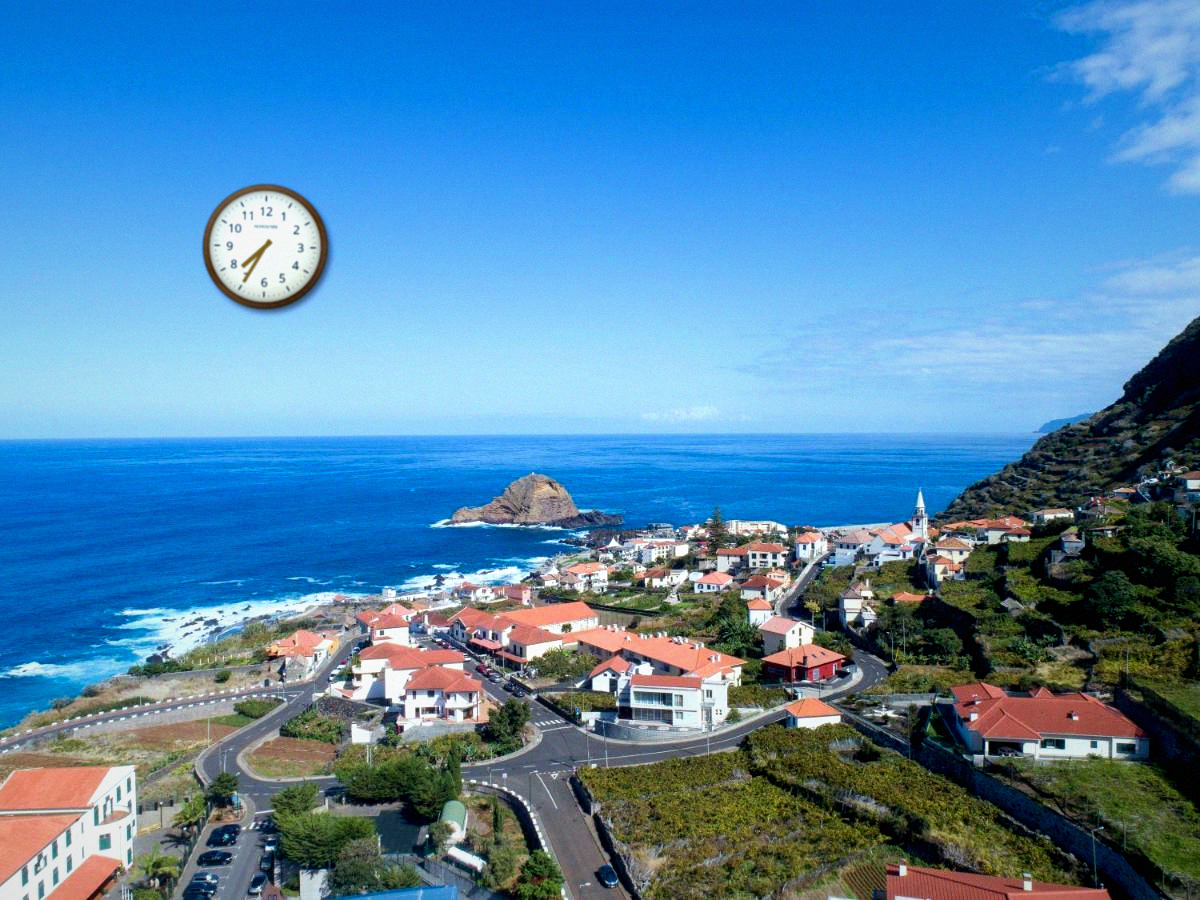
7 h 35 min
